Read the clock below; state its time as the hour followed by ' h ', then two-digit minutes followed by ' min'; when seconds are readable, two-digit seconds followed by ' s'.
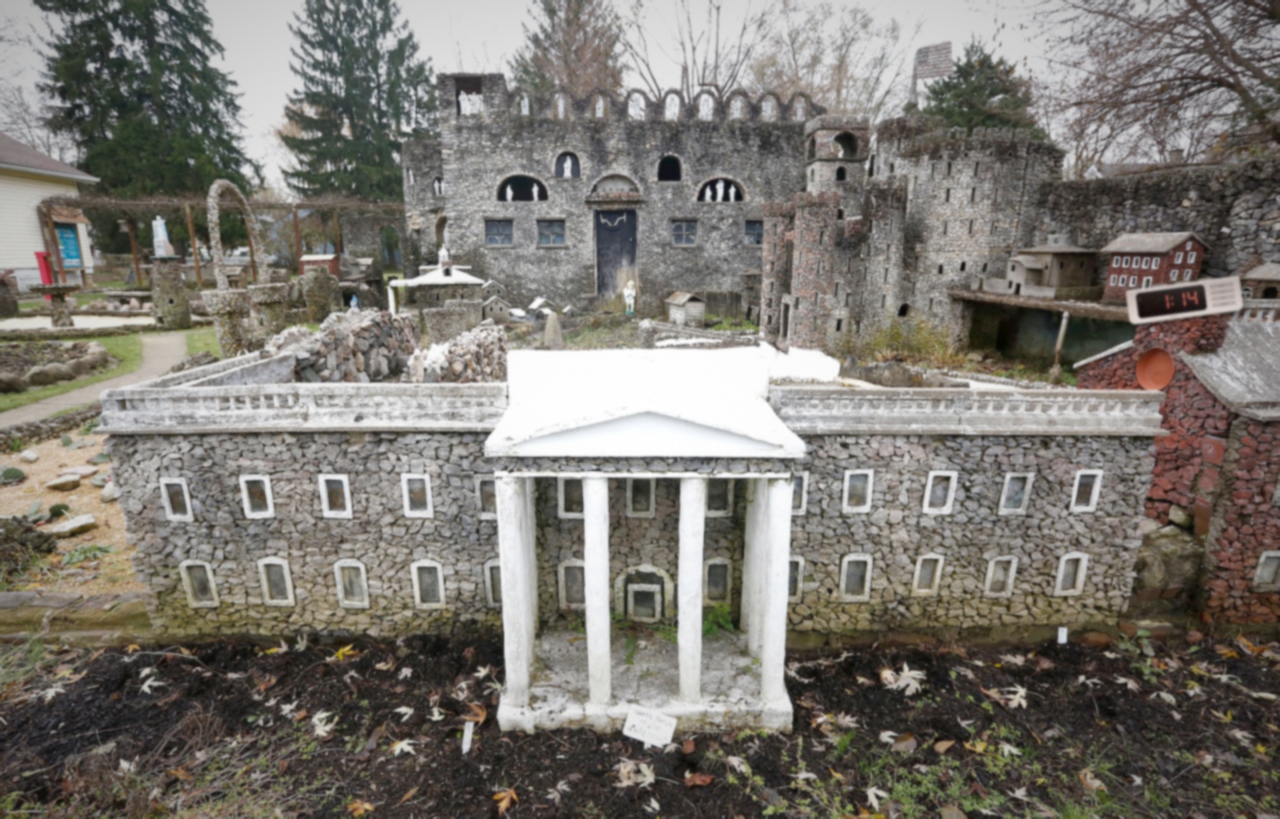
1 h 14 min
